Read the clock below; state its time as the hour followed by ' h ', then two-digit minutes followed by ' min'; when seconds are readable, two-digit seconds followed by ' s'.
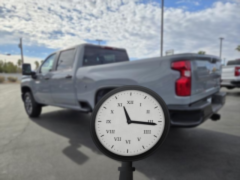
11 h 16 min
